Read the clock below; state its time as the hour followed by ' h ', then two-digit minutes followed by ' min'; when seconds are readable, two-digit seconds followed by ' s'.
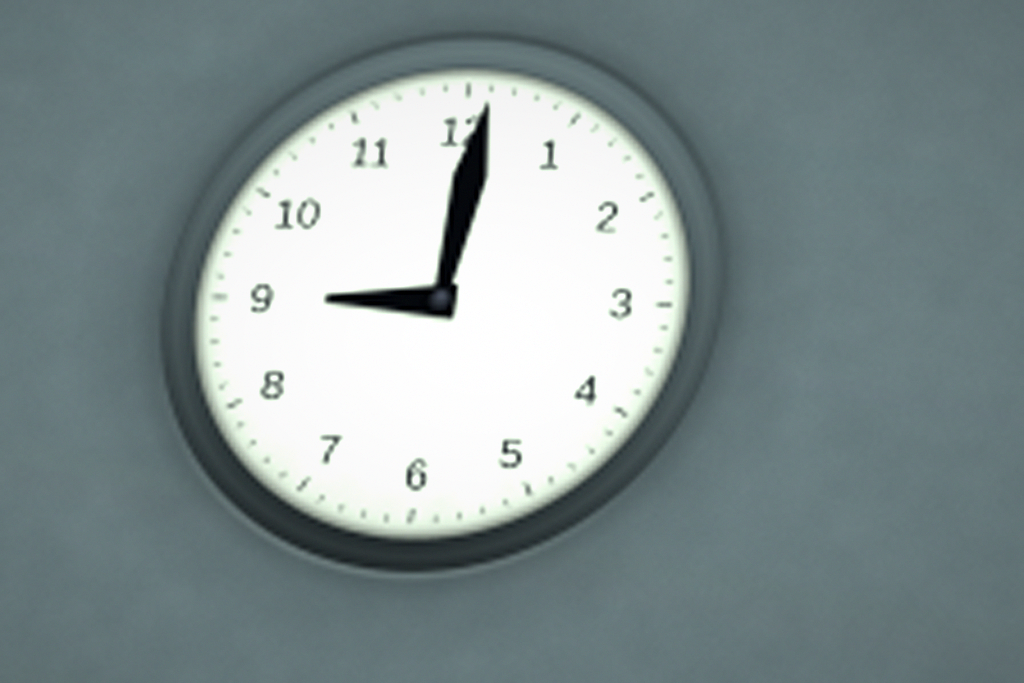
9 h 01 min
